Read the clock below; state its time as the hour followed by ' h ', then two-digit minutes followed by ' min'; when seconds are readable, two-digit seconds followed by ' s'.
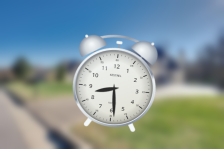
8 h 29 min
